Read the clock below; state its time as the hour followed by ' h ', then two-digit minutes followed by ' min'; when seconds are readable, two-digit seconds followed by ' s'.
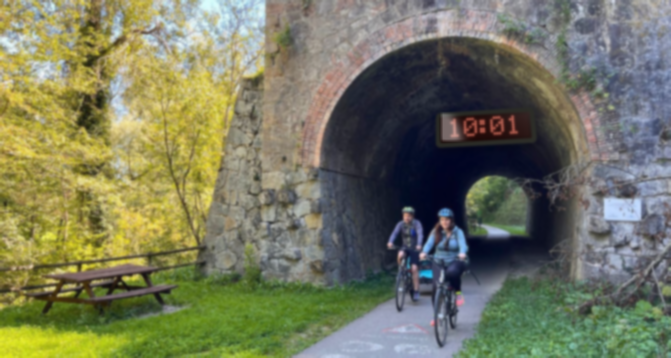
10 h 01 min
